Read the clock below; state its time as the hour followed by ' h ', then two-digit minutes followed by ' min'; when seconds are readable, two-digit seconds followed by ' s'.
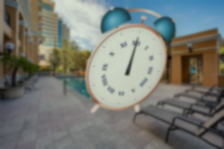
12 h 00 min
